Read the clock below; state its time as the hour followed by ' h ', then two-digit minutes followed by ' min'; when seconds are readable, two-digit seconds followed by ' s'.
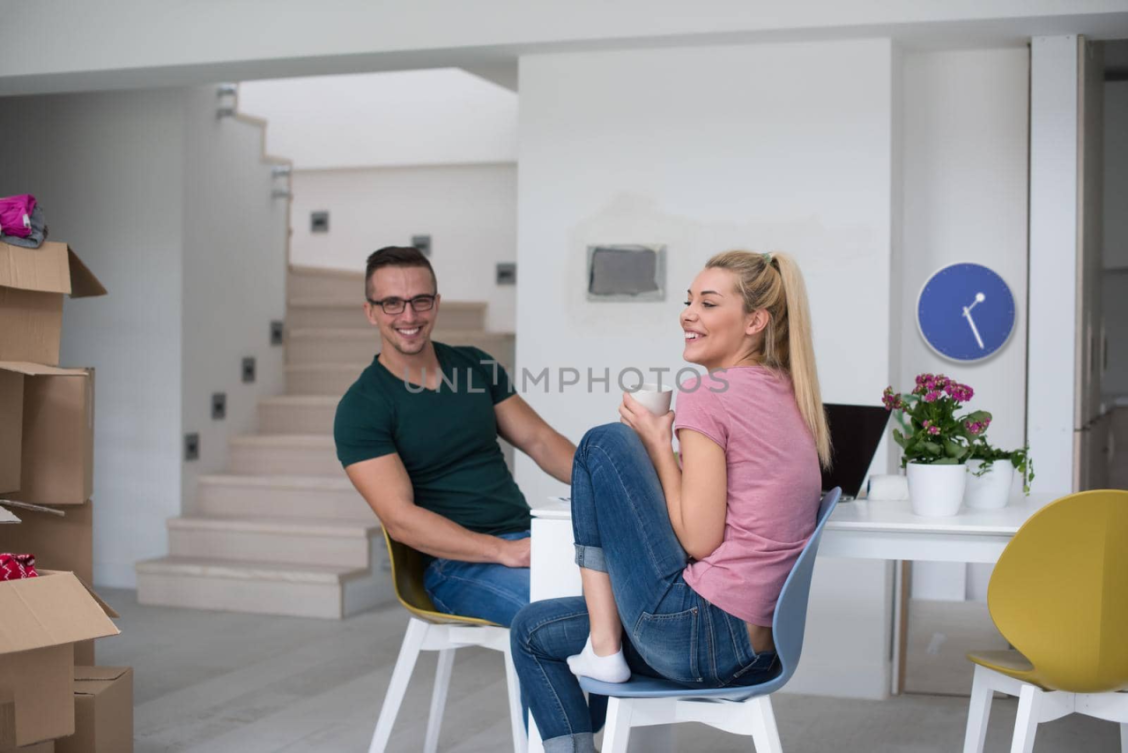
1 h 26 min
